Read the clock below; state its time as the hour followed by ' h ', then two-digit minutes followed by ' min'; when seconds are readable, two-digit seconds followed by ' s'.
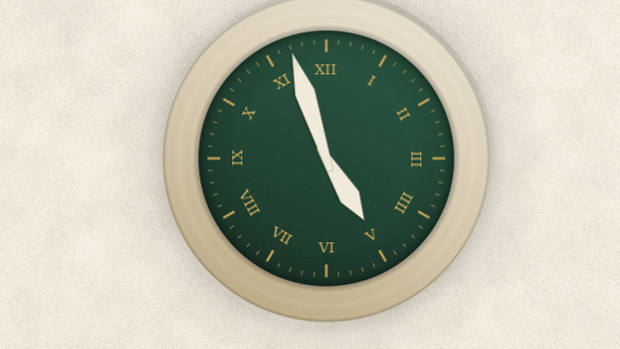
4 h 57 min
